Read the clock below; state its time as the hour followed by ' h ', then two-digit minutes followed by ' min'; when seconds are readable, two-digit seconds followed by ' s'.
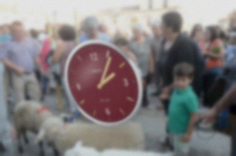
2 h 06 min
